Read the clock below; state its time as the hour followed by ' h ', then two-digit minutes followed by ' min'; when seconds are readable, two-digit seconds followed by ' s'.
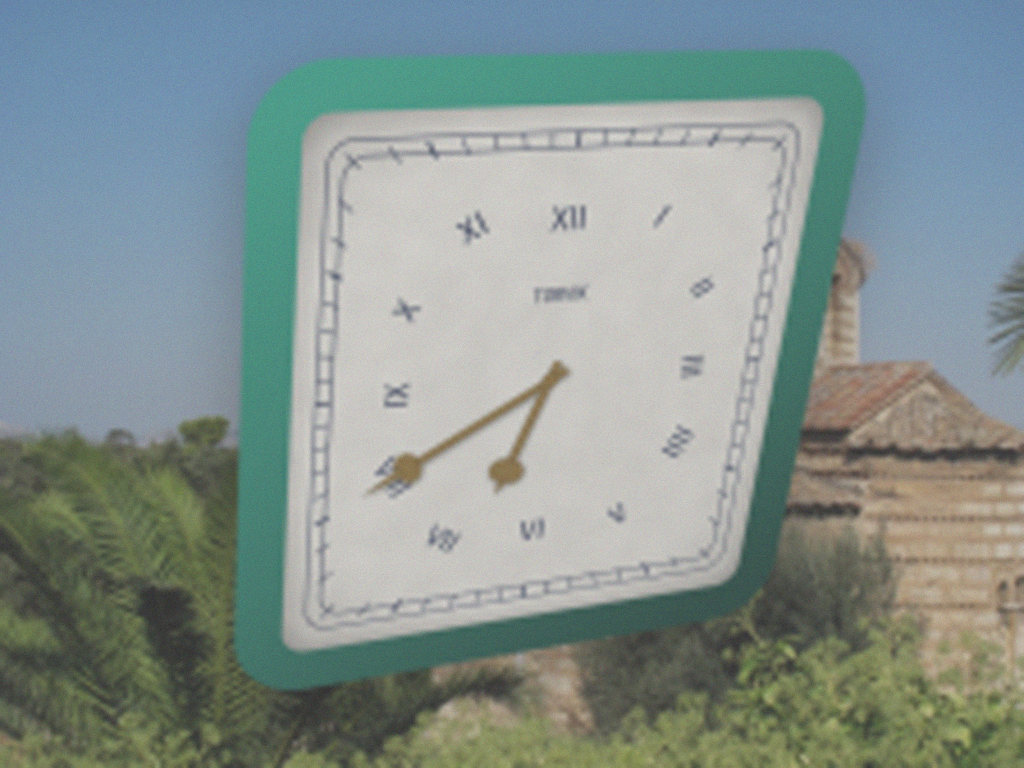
6 h 40 min
